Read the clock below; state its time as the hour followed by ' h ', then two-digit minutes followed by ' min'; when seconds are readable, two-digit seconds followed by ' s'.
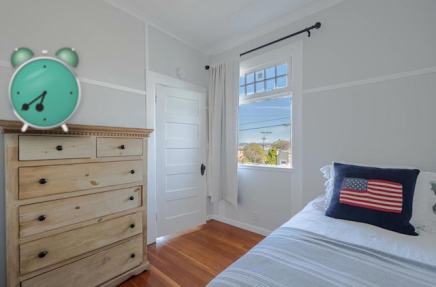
6 h 39 min
